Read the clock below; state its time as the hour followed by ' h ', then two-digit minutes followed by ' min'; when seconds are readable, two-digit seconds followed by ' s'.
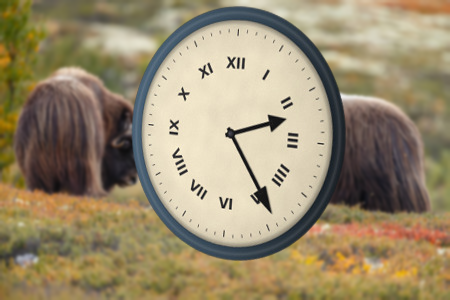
2 h 24 min
